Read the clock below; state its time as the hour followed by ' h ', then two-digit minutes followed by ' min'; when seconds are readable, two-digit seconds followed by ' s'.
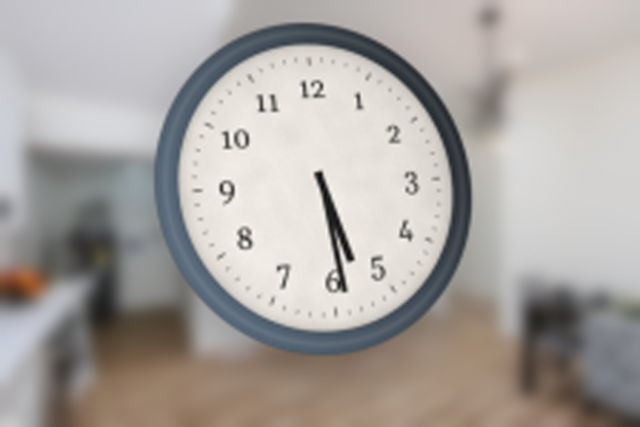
5 h 29 min
